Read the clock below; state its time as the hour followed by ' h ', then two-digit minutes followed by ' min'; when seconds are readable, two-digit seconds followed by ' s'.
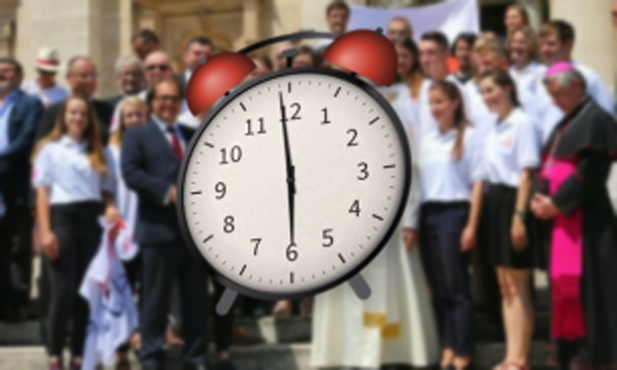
5 h 59 min
